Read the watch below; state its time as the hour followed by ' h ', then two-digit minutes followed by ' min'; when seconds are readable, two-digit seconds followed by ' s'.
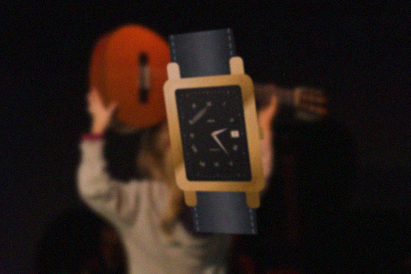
2 h 24 min
